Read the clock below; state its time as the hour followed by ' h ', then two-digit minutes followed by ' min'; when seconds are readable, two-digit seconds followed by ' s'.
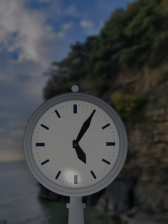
5 h 05 min
